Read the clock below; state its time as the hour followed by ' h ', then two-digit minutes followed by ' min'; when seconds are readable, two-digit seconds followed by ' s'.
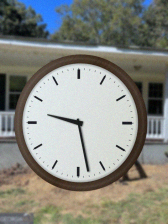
9 h 28 min
